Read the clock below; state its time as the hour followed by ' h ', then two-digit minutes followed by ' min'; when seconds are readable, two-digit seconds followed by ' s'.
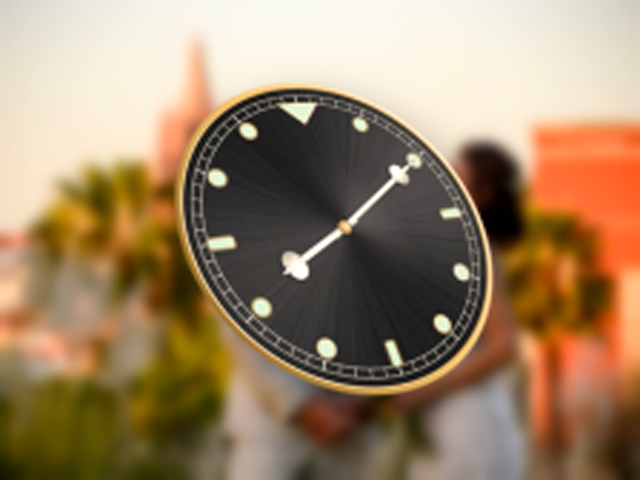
8 h 10 min
